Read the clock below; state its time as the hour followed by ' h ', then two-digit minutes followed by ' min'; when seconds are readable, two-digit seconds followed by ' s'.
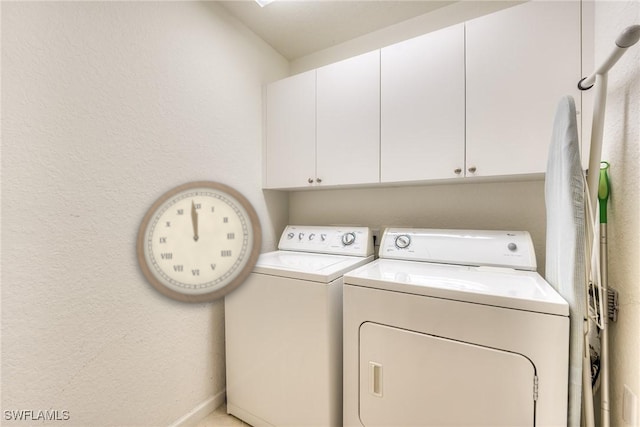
11 h 59 min
